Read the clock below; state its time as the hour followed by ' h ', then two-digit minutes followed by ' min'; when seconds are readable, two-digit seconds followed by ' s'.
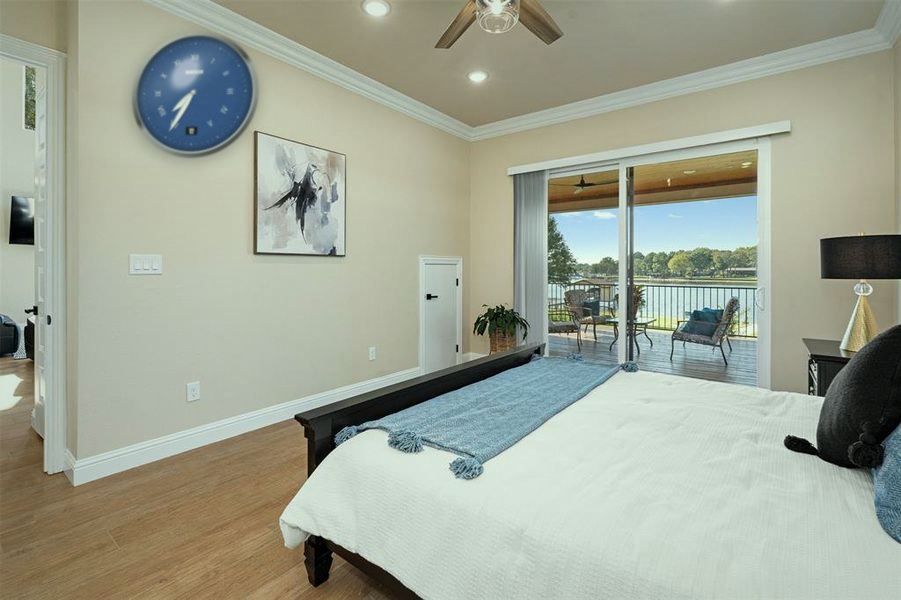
7 h 35 min
